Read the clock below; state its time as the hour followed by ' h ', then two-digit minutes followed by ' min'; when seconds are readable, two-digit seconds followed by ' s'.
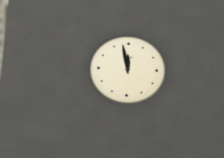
11 h 58 min
